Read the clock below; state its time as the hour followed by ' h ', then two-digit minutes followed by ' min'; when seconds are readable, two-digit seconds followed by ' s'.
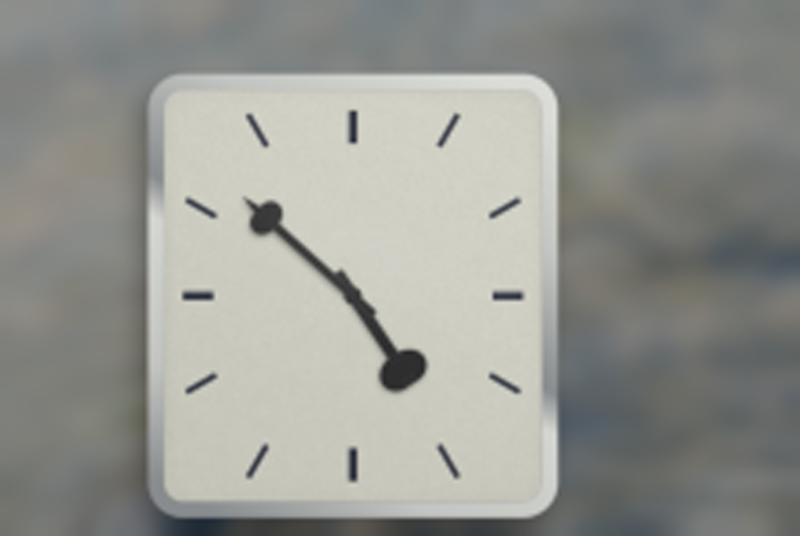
4 h 52 min
